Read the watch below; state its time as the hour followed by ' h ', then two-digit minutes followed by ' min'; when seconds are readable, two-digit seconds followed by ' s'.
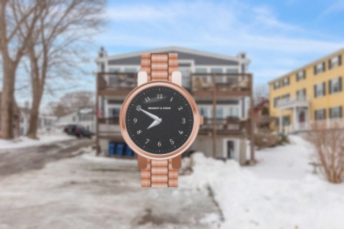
7 h 50 min
